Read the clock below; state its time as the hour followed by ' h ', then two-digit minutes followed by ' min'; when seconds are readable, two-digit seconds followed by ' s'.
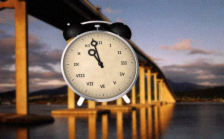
10 h 58 min
